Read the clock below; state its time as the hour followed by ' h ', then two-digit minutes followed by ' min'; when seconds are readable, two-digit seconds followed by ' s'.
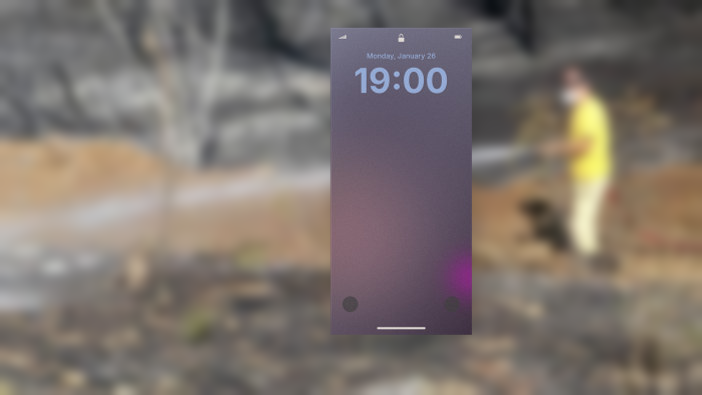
19 h 00 min
